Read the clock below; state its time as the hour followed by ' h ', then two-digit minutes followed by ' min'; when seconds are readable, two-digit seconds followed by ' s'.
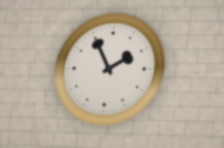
1 h 55 min
